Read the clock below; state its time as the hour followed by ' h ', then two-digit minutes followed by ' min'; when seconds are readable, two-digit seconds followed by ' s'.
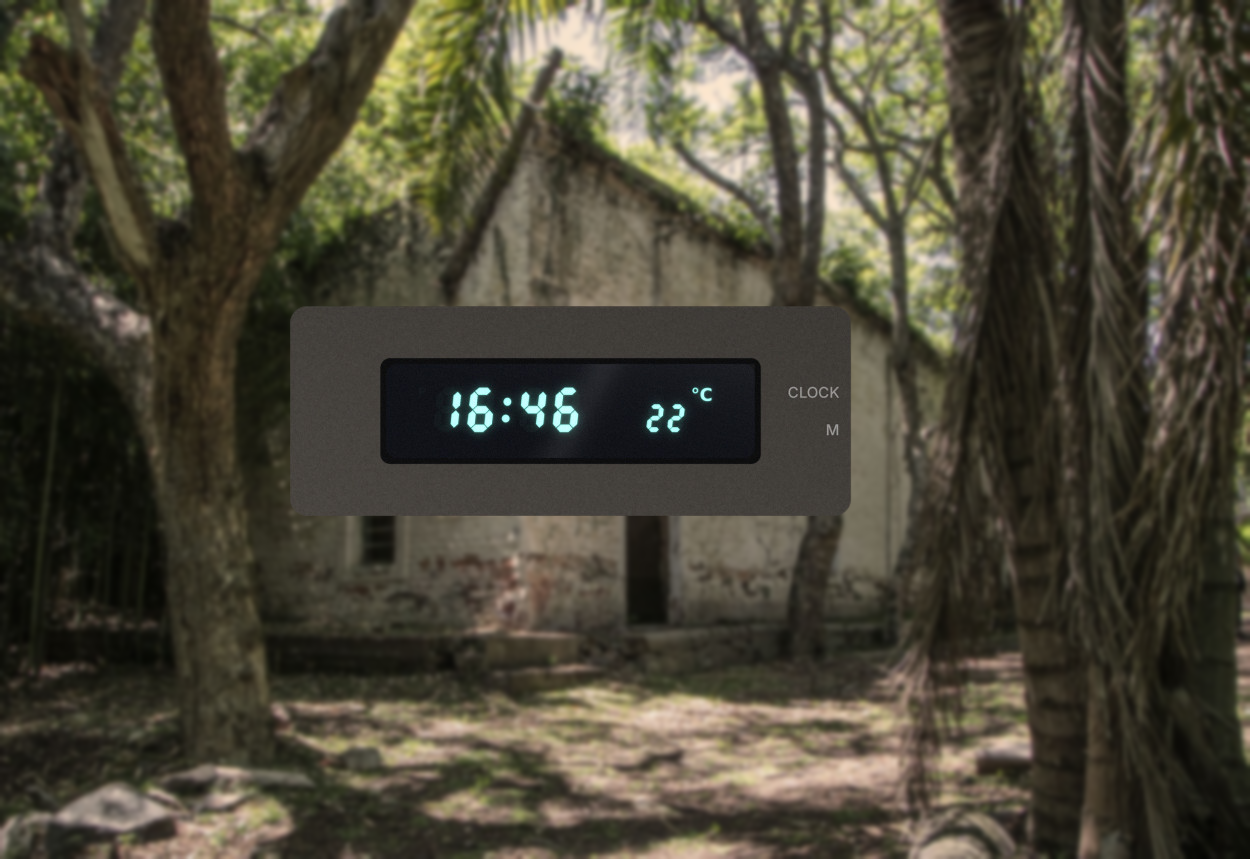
16 h 46 min
